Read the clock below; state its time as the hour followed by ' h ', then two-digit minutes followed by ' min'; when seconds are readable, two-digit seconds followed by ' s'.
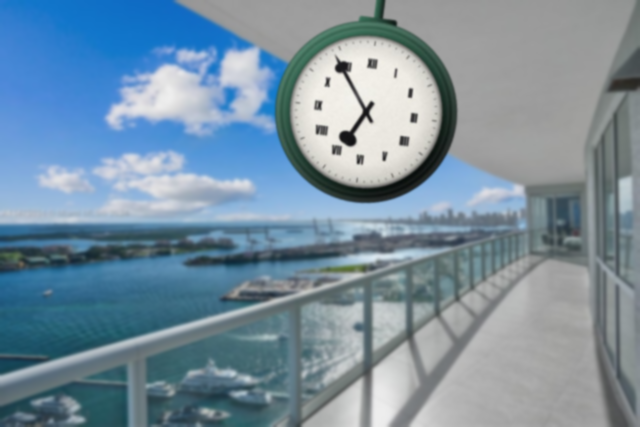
6 h 54 min
